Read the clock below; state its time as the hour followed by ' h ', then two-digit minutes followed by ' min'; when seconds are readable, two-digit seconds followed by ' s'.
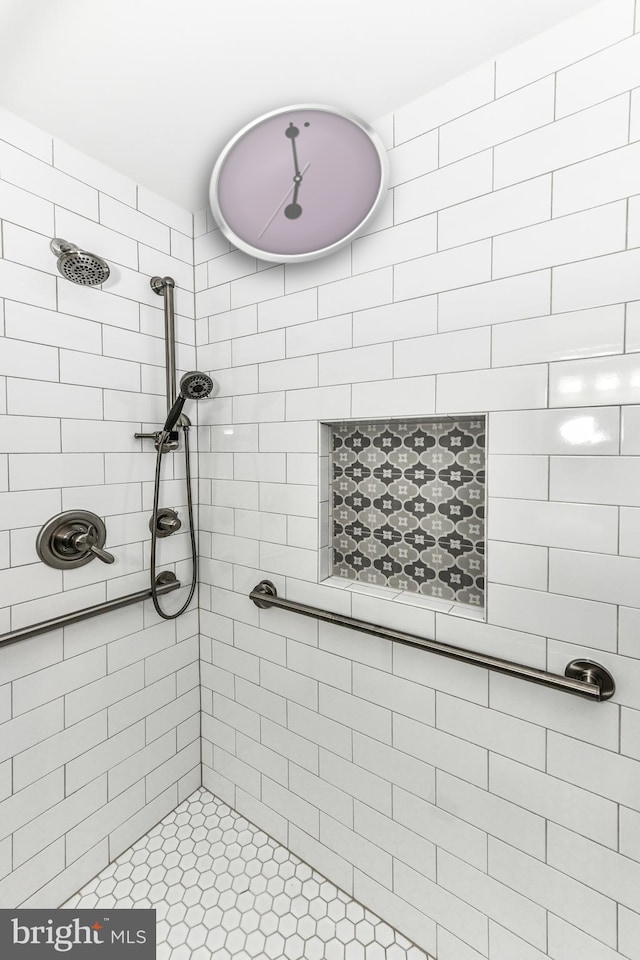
5 h 57 min 34 s
